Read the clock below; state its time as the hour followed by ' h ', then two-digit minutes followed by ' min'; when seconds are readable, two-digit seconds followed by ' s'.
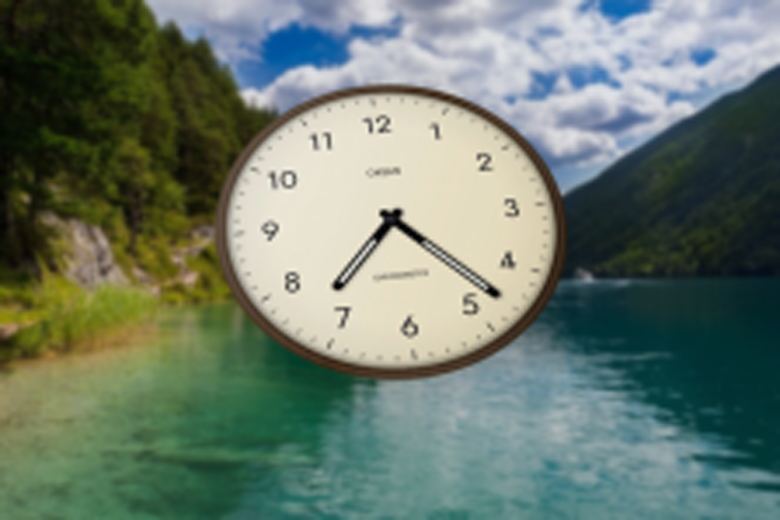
7 h 23 min
